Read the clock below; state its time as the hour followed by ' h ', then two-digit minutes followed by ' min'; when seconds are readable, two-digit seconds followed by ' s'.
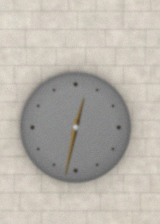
12 h 32 min
